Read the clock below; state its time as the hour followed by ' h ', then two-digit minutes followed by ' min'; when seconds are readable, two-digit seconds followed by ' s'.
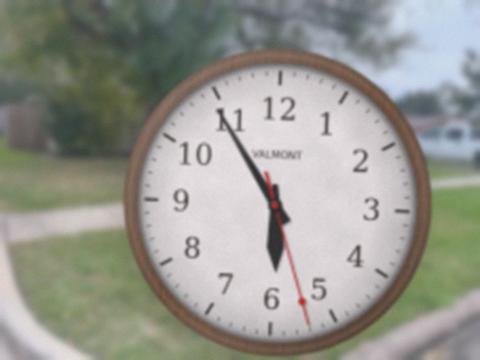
5 h 54 min 27 s
